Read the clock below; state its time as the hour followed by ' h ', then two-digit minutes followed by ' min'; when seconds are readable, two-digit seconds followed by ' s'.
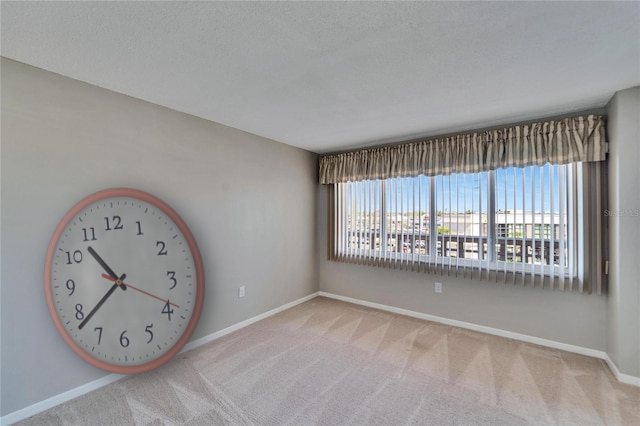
10 h 38 min 19 s
